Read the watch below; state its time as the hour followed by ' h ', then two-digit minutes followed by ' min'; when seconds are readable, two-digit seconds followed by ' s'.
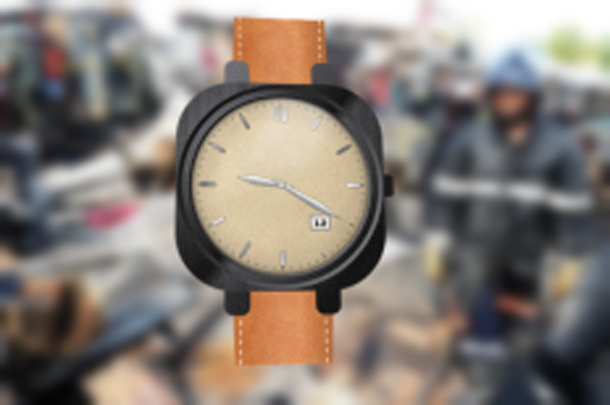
9 h 20 min
